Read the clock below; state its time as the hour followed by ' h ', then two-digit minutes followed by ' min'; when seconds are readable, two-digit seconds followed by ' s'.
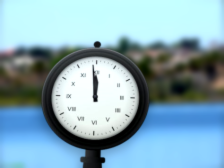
11 h 59 min
